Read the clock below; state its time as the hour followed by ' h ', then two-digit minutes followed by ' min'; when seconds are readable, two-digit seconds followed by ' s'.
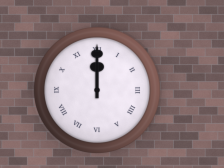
12 h 00 min
